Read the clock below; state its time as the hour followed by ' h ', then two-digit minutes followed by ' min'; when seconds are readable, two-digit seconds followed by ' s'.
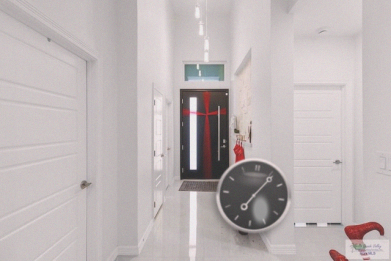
7 h 06 min
